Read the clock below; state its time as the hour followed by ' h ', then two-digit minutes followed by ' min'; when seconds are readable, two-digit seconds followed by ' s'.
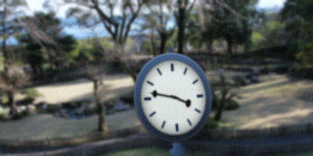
3 h 47 min
